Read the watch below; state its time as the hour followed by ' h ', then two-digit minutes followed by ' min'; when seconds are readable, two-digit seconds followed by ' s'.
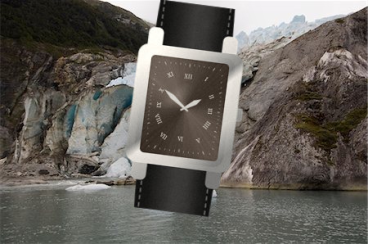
1 h 51 min
